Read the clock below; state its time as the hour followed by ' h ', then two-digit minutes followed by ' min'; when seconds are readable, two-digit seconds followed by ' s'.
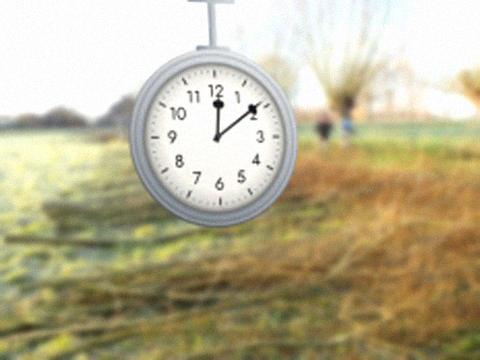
12 h 09 min
